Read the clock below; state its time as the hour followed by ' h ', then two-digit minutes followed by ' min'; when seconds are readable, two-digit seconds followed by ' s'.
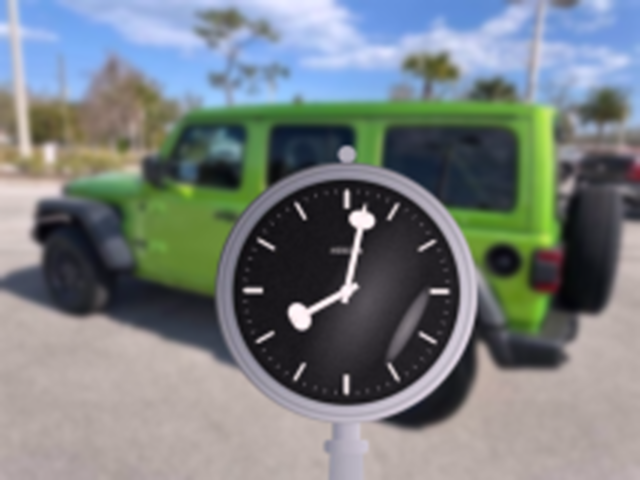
8 h 02 min
